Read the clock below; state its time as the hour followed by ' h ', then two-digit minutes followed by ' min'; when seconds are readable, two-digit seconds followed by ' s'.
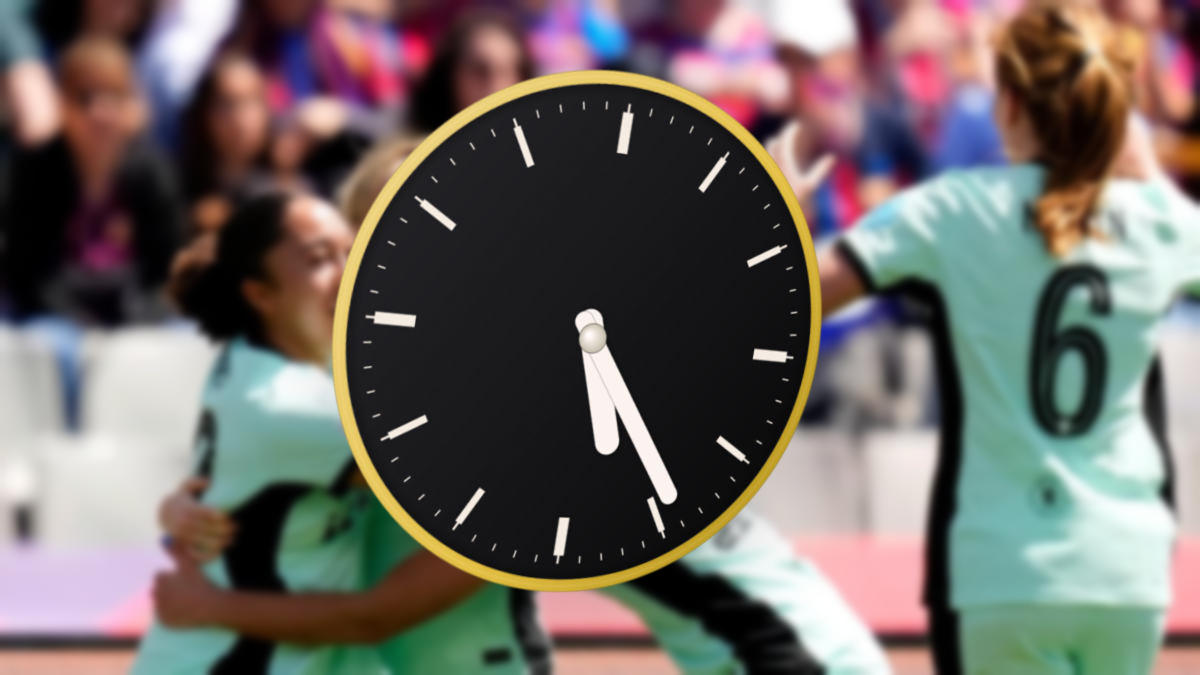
5 h 24 min
